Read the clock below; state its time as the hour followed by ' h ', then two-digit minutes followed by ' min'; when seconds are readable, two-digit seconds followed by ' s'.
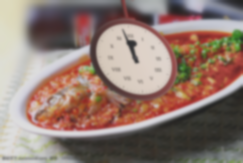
11 h 58 min
